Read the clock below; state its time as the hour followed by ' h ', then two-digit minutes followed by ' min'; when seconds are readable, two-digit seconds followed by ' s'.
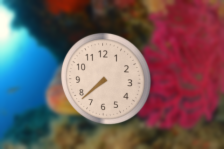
7 h 38 min
